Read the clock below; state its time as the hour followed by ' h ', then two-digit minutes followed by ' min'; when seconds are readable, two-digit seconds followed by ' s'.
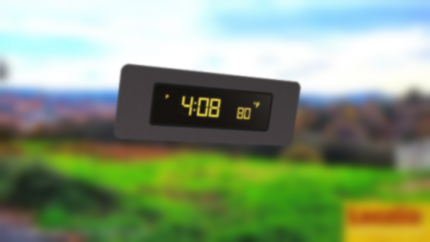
4 h 08 min
